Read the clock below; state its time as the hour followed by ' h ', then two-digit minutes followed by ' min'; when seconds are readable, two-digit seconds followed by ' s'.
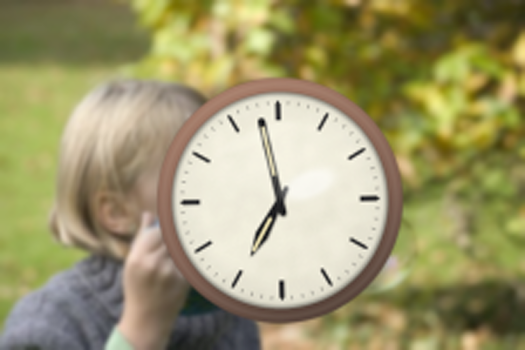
6 h 58 min
